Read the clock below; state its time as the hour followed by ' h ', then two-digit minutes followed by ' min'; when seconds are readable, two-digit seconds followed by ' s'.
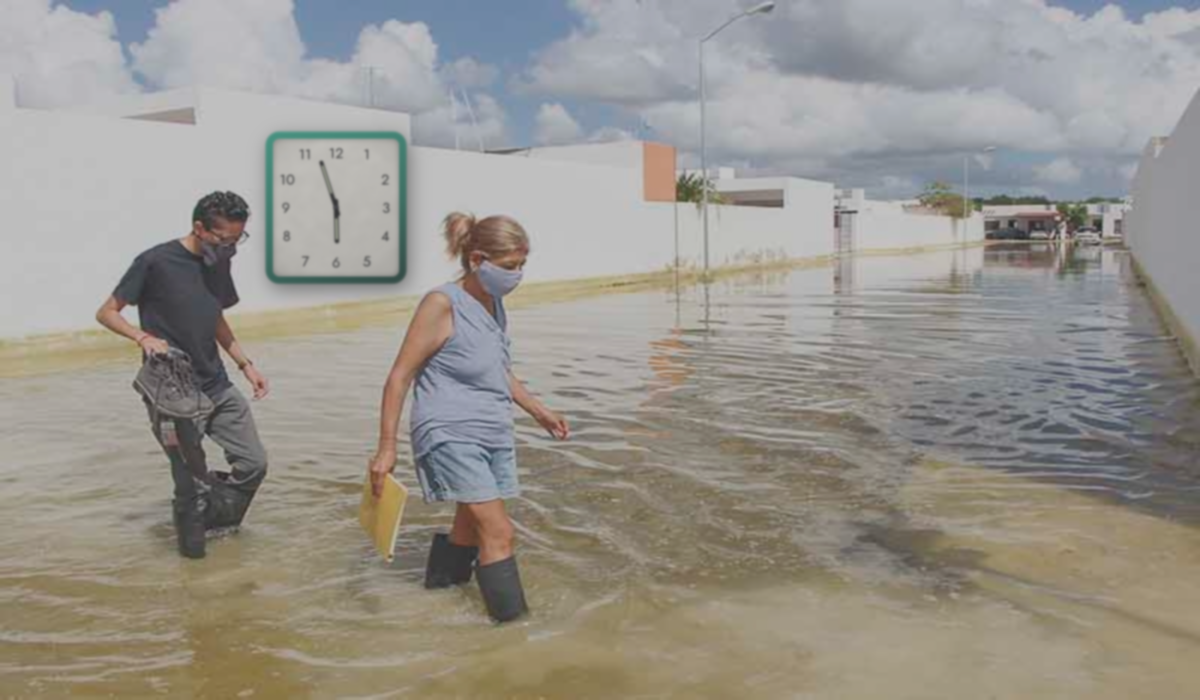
5 h 57 min
